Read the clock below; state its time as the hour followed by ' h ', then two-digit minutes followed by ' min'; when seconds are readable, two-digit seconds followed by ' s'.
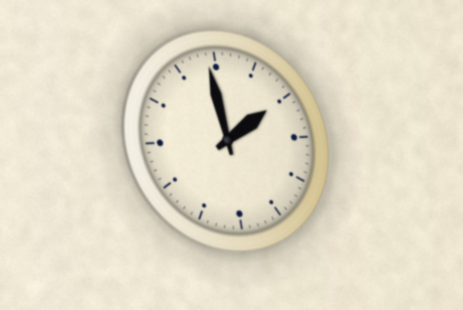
1 h 59 min
